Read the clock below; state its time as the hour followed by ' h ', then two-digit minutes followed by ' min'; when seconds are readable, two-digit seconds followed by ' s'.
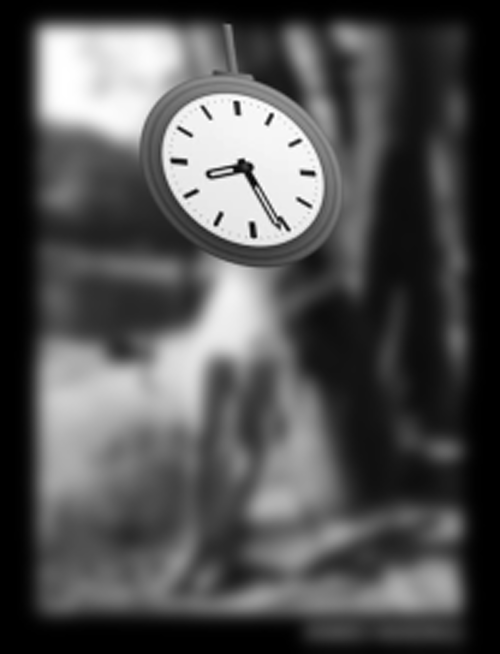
8 h 26 min
